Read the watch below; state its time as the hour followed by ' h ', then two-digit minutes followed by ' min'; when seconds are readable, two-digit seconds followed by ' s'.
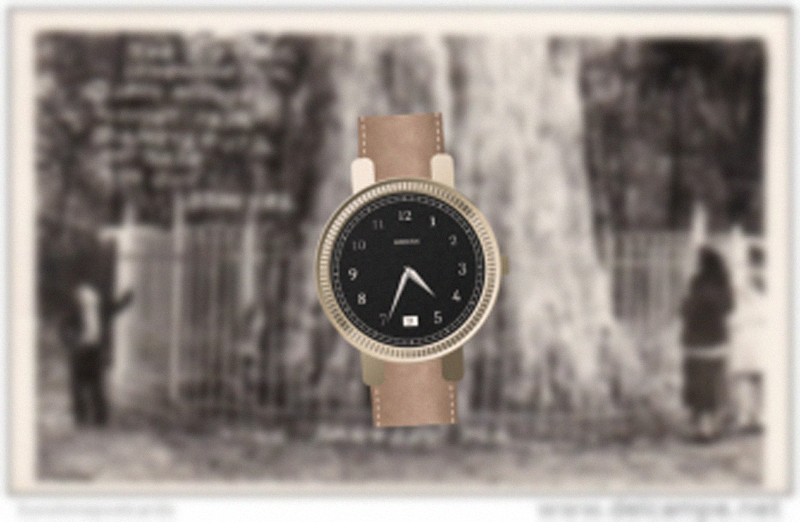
4 h 34 min
